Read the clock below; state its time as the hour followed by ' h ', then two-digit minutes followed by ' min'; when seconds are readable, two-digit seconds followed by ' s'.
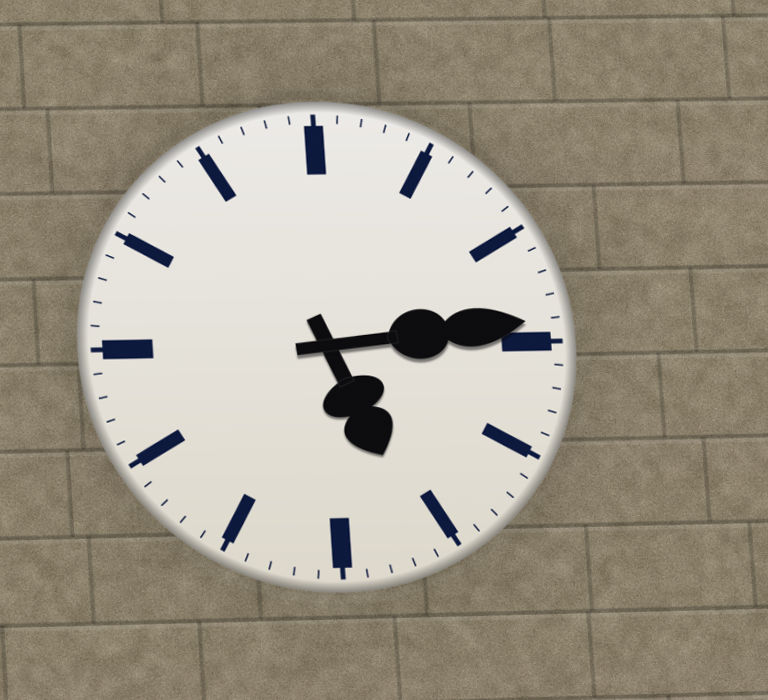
5 h 14 min
